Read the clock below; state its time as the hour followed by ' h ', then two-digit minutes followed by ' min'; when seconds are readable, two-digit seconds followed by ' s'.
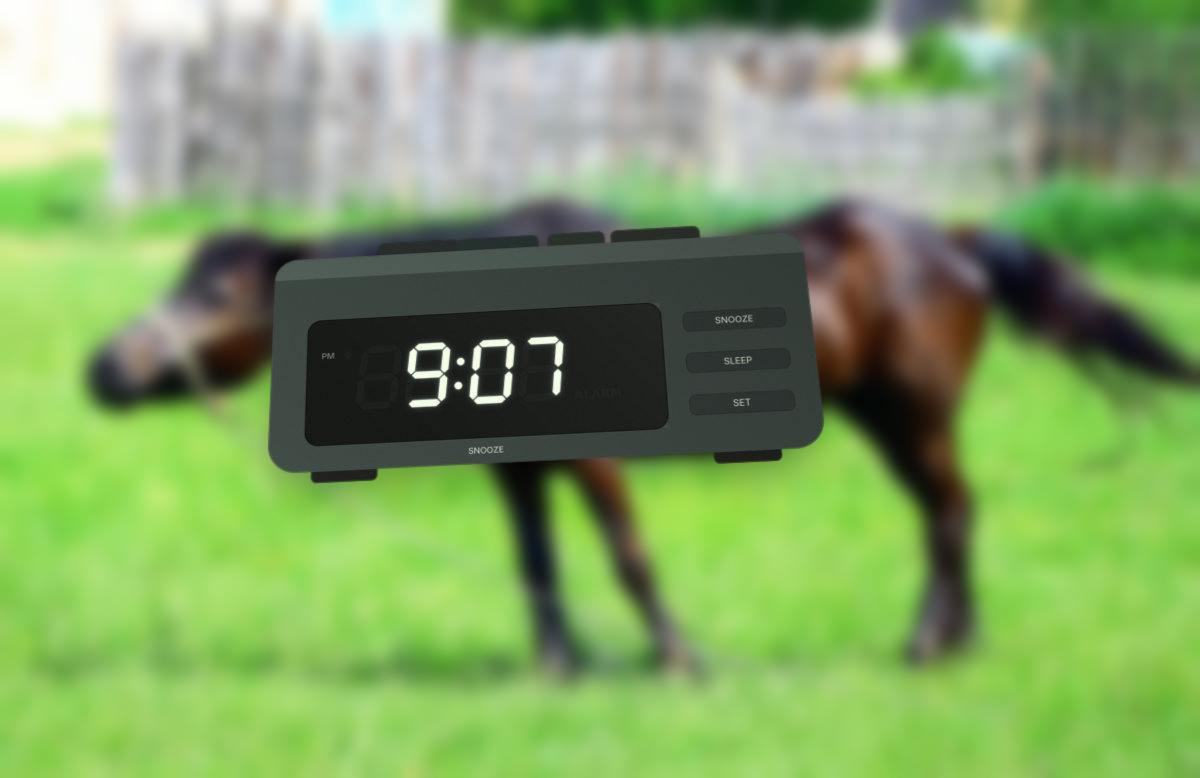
9 h 07 min
